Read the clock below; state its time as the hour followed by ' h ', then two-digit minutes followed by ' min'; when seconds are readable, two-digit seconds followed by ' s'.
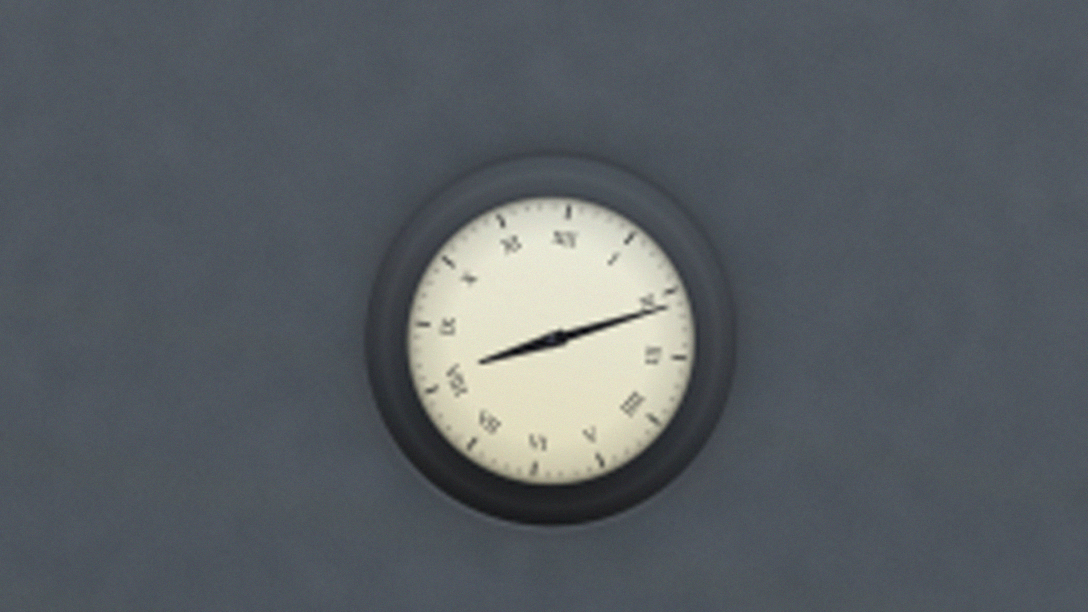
8 h 11 min
